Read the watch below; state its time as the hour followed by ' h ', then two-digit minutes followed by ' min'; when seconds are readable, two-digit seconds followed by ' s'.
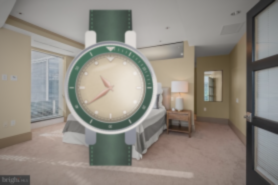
10 h 39 min
